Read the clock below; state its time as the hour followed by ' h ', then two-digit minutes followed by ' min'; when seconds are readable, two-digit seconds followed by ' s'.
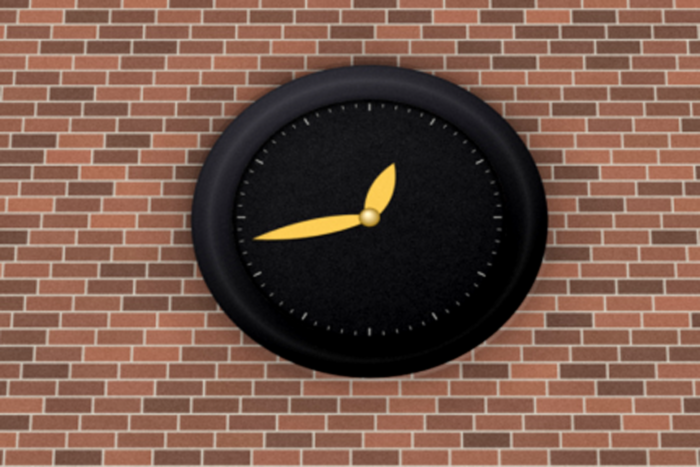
12 h 43 min
